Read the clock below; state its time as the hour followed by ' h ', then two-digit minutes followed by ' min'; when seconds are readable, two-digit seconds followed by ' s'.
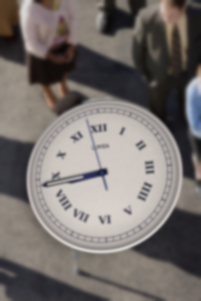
8 h 43 min 58 s
